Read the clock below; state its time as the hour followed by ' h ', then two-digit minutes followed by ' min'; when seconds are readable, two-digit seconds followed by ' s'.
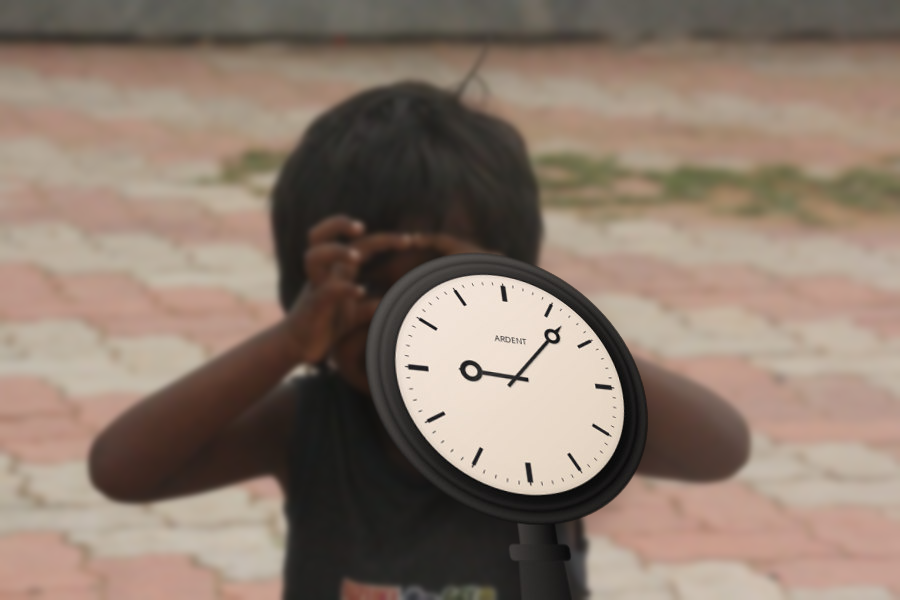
9 h 07 min
